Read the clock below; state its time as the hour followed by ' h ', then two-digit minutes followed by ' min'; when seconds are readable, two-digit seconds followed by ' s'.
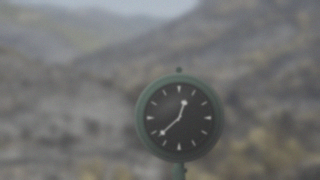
12 h 38 min
